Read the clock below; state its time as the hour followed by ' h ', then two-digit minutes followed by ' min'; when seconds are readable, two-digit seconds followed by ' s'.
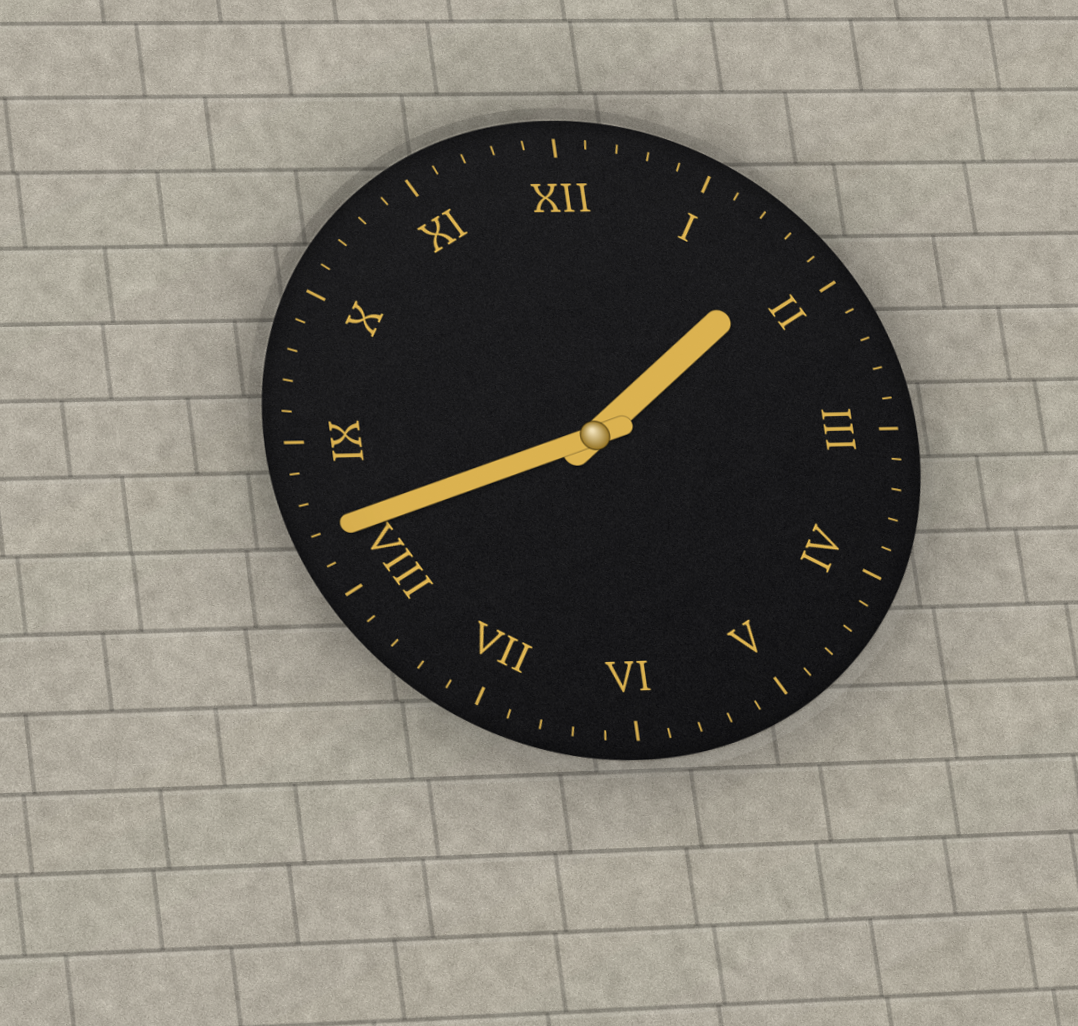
1 h 42 min
